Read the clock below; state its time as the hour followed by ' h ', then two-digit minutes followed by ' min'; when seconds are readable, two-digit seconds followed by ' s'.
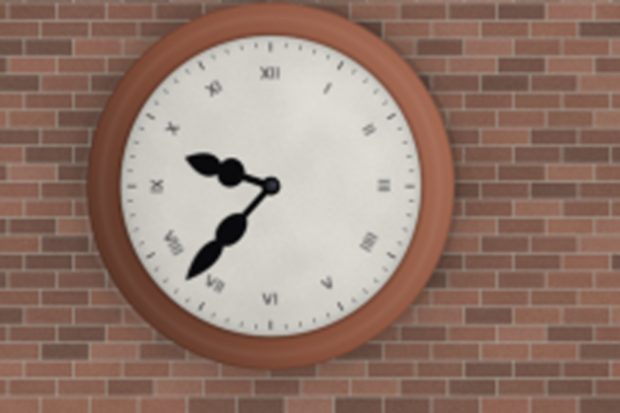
9 h 37 min
